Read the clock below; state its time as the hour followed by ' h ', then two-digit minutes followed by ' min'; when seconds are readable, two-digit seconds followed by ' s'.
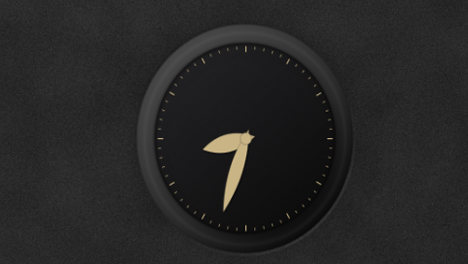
8 h 33 min
